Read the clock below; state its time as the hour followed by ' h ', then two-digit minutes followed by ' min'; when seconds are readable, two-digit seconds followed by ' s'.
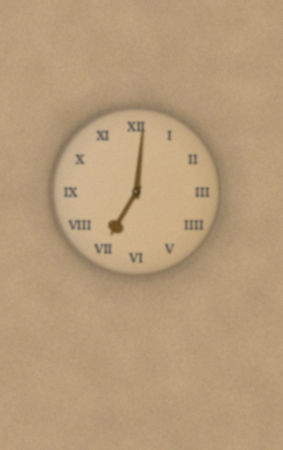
7 h 01 min
